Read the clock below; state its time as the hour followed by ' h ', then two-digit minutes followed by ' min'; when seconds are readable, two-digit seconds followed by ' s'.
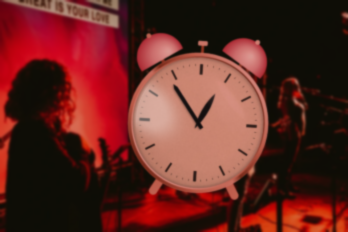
12 h 54 min
